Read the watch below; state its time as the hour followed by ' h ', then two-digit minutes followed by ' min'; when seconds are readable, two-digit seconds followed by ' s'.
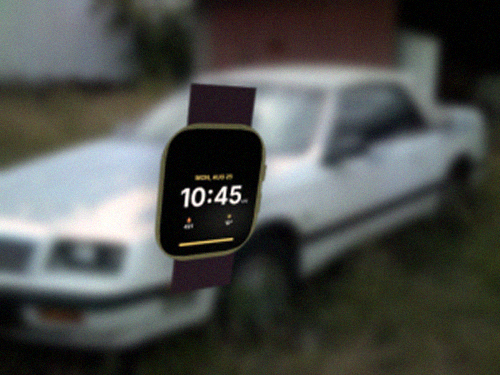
10 h 45 min
